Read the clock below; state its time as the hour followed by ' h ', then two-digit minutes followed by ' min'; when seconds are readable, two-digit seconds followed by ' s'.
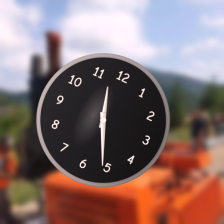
11 h 26 min
